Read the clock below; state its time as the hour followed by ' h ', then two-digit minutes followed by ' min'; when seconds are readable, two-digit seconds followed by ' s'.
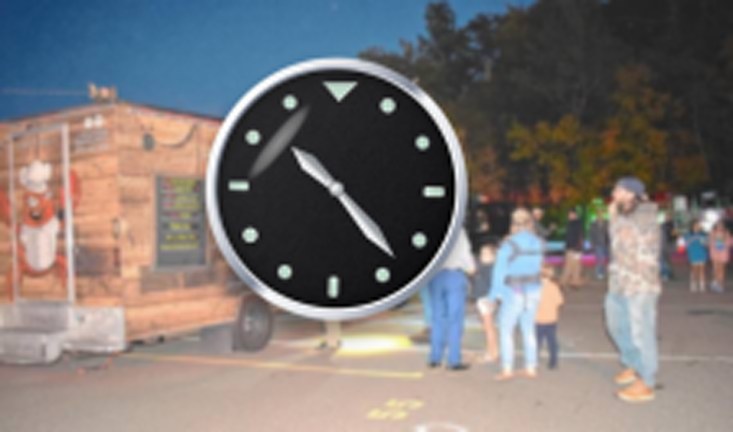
10 h 23 min
